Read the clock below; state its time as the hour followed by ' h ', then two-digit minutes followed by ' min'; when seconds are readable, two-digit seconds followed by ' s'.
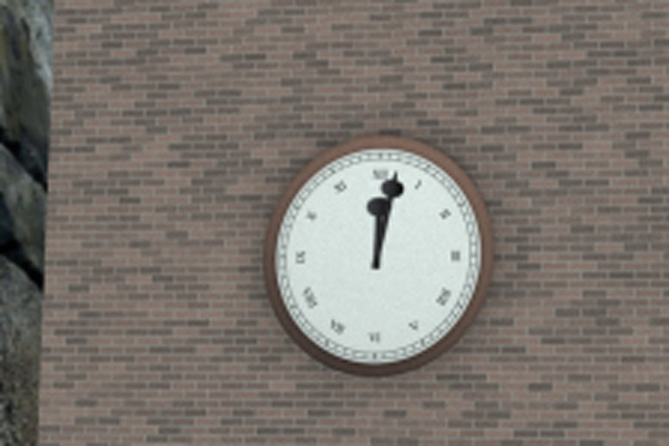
12 h 02 min
